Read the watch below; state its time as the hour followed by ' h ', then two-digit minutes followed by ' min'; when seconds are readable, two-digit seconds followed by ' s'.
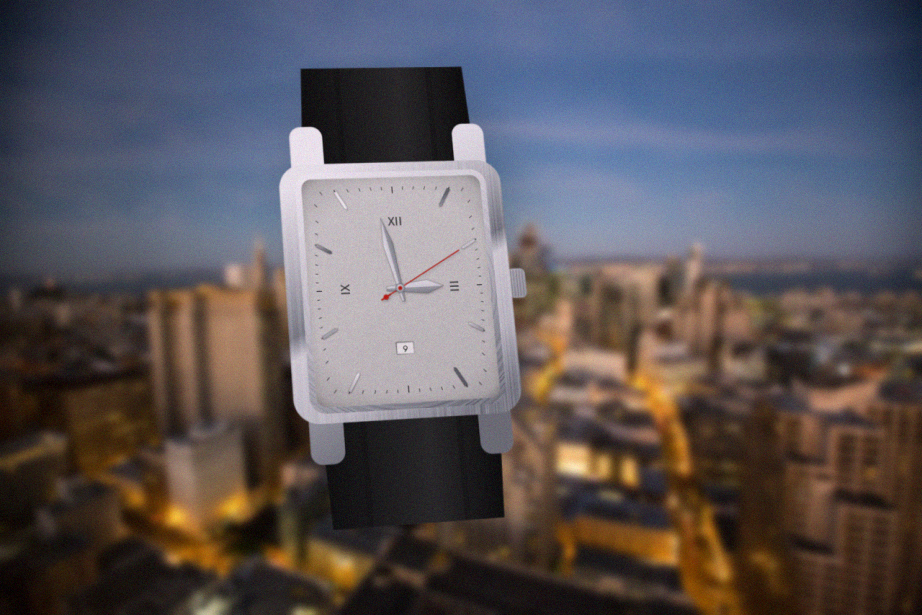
2 h 58 min 10 s
